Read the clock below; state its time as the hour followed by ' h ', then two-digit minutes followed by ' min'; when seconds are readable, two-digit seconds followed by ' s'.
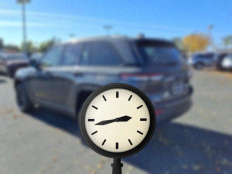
2 h 43 min
